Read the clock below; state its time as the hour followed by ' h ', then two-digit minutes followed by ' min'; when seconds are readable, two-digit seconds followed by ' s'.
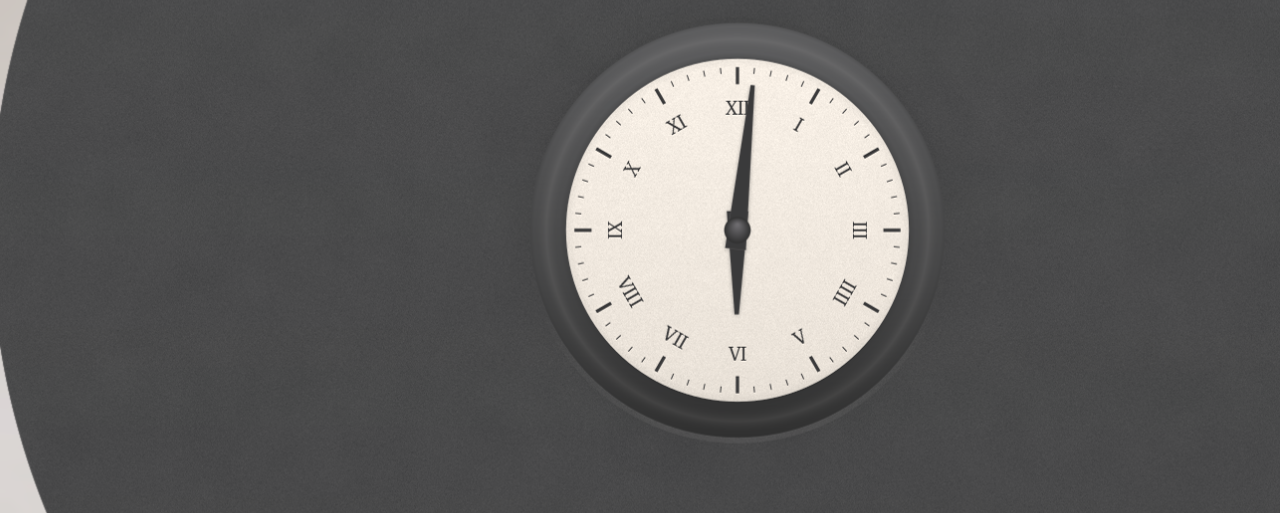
6 h 01 min
